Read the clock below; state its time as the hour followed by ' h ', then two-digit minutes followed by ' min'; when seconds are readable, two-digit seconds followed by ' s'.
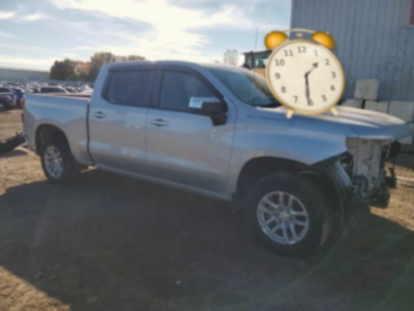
1 h 31 min
